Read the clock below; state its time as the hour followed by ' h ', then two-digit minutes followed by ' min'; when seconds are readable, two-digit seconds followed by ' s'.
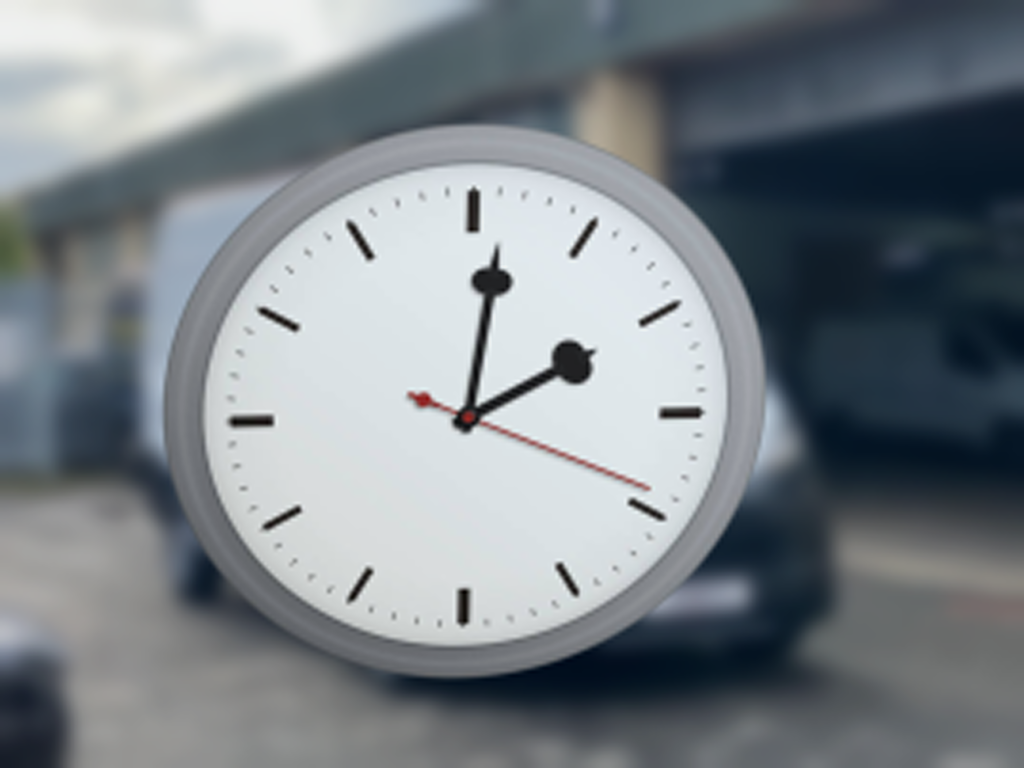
2 h 01 min 19 s
